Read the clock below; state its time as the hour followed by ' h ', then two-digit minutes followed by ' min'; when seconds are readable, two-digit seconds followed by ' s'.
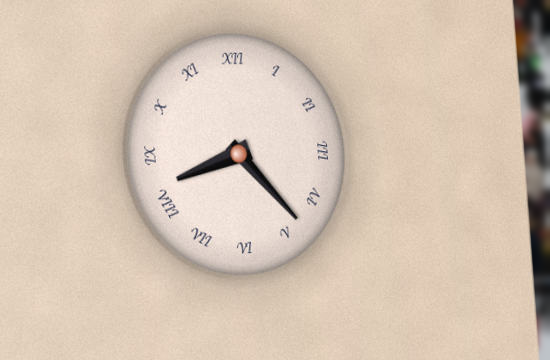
8 h 23 min
